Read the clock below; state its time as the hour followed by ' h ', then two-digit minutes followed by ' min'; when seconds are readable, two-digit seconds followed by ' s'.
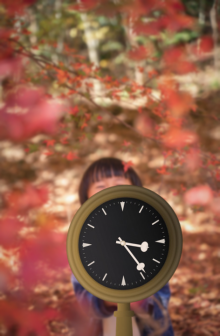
3 h 24 min
